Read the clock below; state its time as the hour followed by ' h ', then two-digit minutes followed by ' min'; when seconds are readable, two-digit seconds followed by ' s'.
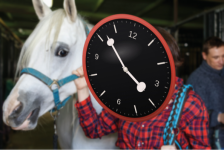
3 h 52 min
